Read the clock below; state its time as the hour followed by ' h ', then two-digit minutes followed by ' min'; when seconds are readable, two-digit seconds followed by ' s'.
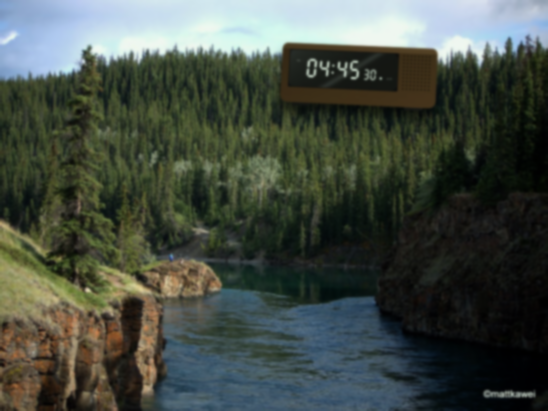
4 h 45 min
